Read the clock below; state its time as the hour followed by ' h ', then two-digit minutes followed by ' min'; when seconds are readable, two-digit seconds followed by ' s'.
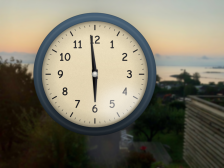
5 h 59 min
